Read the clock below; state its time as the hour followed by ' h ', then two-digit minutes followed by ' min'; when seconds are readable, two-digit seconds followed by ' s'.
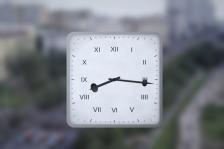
8 h 16 min
